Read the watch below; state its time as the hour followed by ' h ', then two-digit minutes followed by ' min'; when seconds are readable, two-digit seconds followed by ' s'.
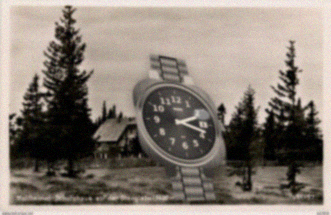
2 h 18 min
